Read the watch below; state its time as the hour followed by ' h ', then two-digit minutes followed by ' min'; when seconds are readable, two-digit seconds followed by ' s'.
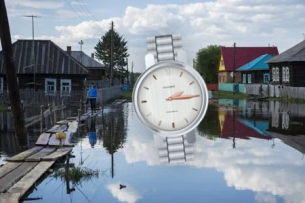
2 h 15 min
